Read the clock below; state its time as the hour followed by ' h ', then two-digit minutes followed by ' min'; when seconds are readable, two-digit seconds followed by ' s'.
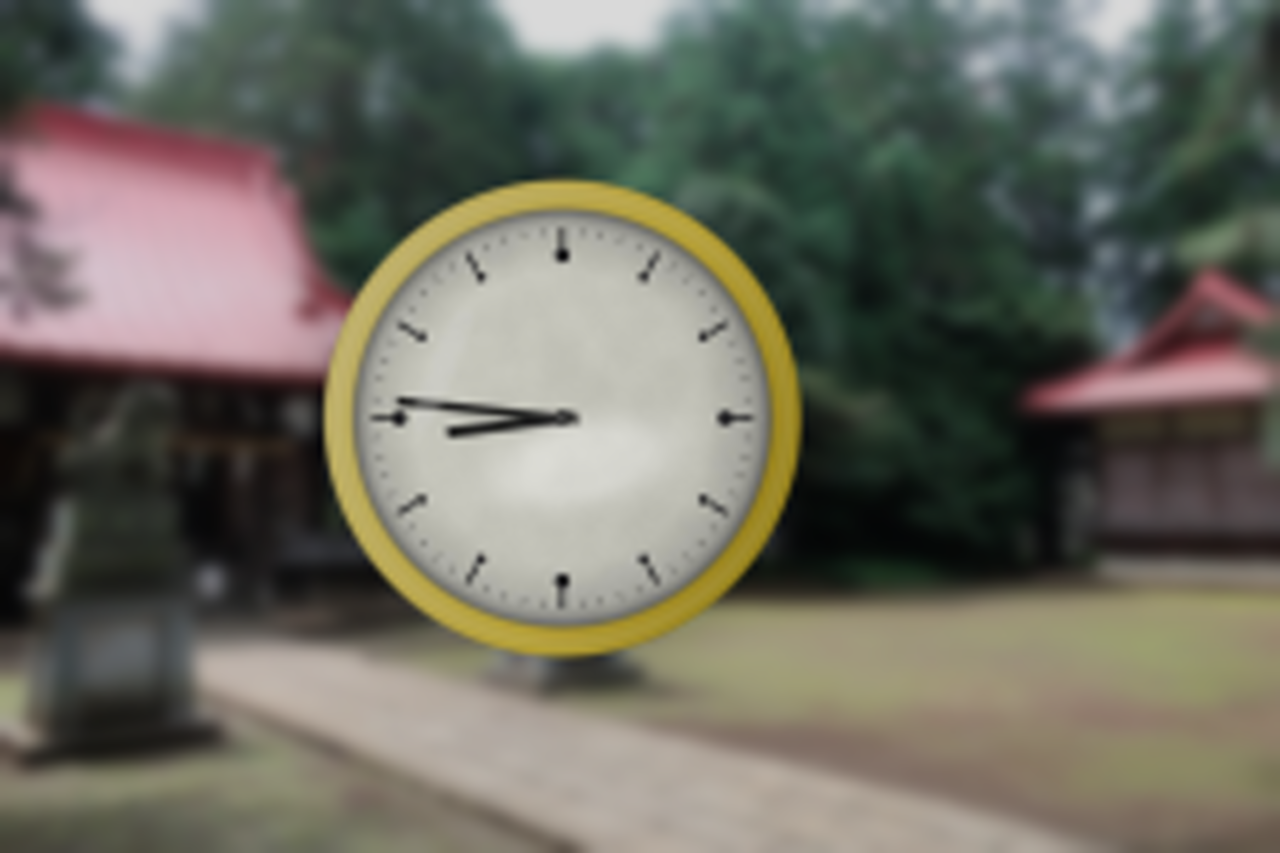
8 h 46 min
